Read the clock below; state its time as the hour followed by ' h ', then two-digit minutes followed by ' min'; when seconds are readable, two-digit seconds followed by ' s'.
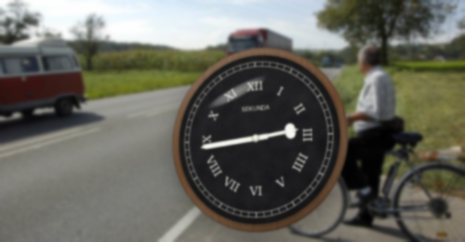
2 h 44 min
